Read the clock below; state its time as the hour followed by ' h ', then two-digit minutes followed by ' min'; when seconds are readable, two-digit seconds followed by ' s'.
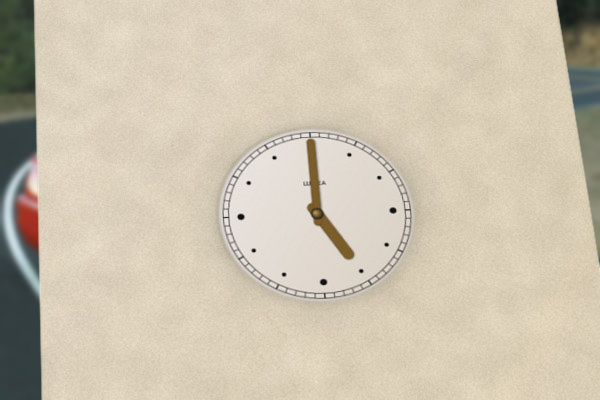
5 h 00 min
